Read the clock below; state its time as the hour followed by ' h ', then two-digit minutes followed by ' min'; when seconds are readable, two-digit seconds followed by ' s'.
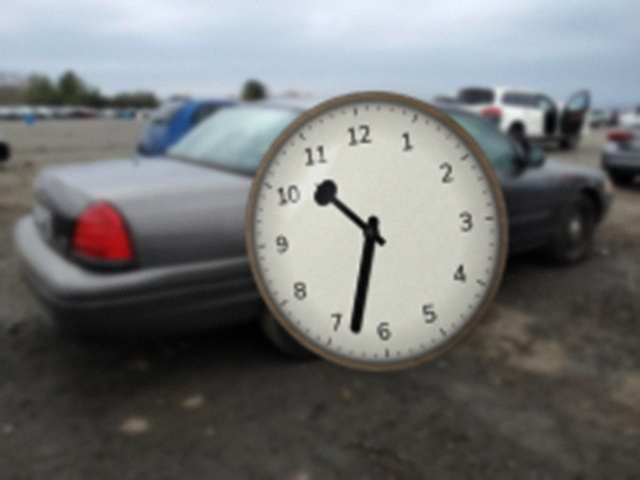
10 h 33 min
